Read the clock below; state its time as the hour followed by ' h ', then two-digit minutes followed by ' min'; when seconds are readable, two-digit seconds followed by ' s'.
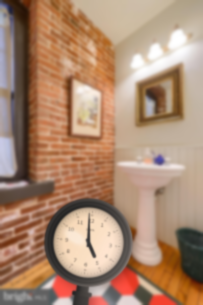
4 h 59 min
